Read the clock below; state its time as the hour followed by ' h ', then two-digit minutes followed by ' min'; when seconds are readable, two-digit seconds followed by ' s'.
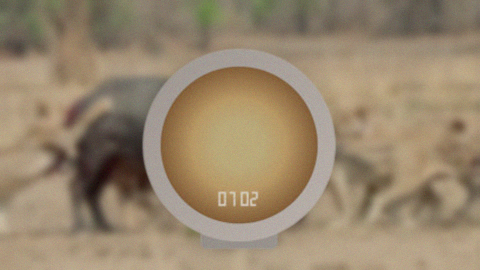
7 h 02 min
